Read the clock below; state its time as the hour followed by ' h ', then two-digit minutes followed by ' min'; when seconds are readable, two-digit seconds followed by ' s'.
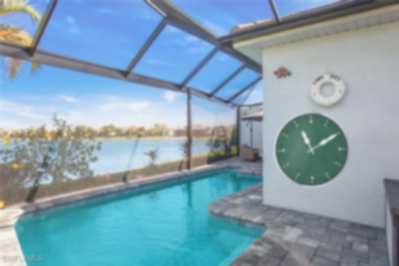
11 h 10 min
